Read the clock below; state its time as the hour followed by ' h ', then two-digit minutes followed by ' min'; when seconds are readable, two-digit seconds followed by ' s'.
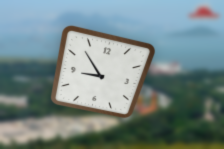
8 h 53 min
